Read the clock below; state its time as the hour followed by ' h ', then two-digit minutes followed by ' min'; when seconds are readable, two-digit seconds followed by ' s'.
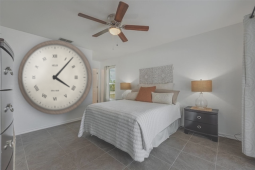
4 h 07 min
